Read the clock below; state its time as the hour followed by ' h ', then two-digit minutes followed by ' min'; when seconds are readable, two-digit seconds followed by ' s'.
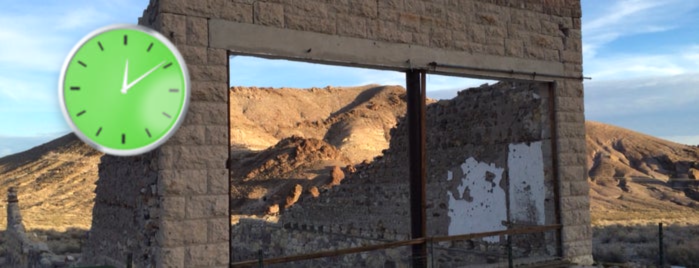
12 h 09 min
